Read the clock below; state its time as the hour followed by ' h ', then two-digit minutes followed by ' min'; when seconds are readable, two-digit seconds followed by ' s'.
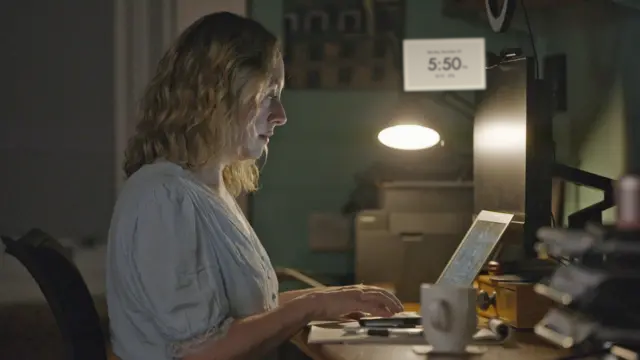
5 h 50 min
